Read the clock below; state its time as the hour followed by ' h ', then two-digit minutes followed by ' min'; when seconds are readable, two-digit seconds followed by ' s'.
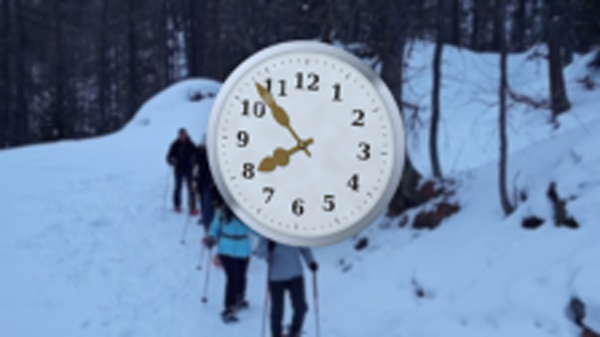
7 h 53 min
